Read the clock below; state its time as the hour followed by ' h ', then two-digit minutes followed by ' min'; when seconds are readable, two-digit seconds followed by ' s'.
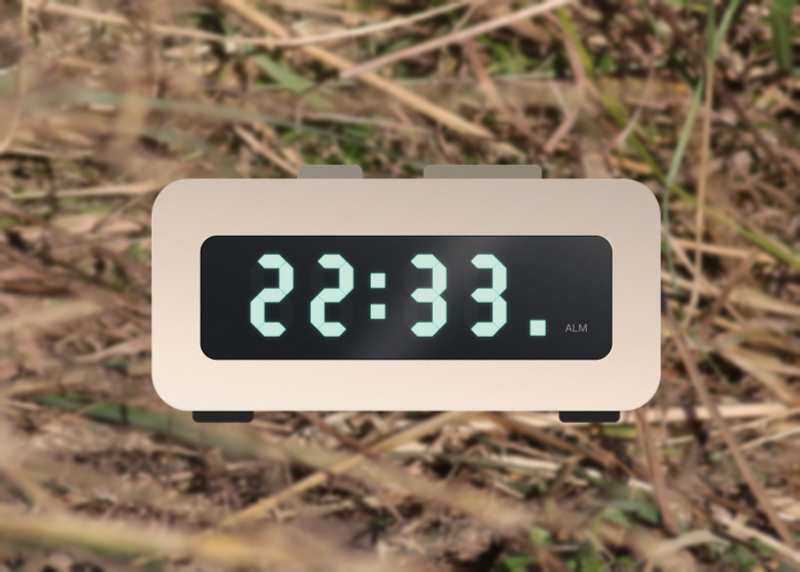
22 h 33 min
